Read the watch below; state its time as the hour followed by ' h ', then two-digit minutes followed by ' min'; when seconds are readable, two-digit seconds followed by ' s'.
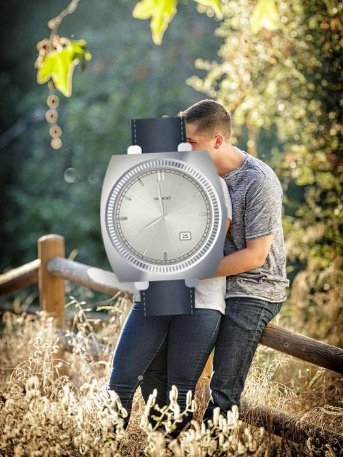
7 h 59 min
